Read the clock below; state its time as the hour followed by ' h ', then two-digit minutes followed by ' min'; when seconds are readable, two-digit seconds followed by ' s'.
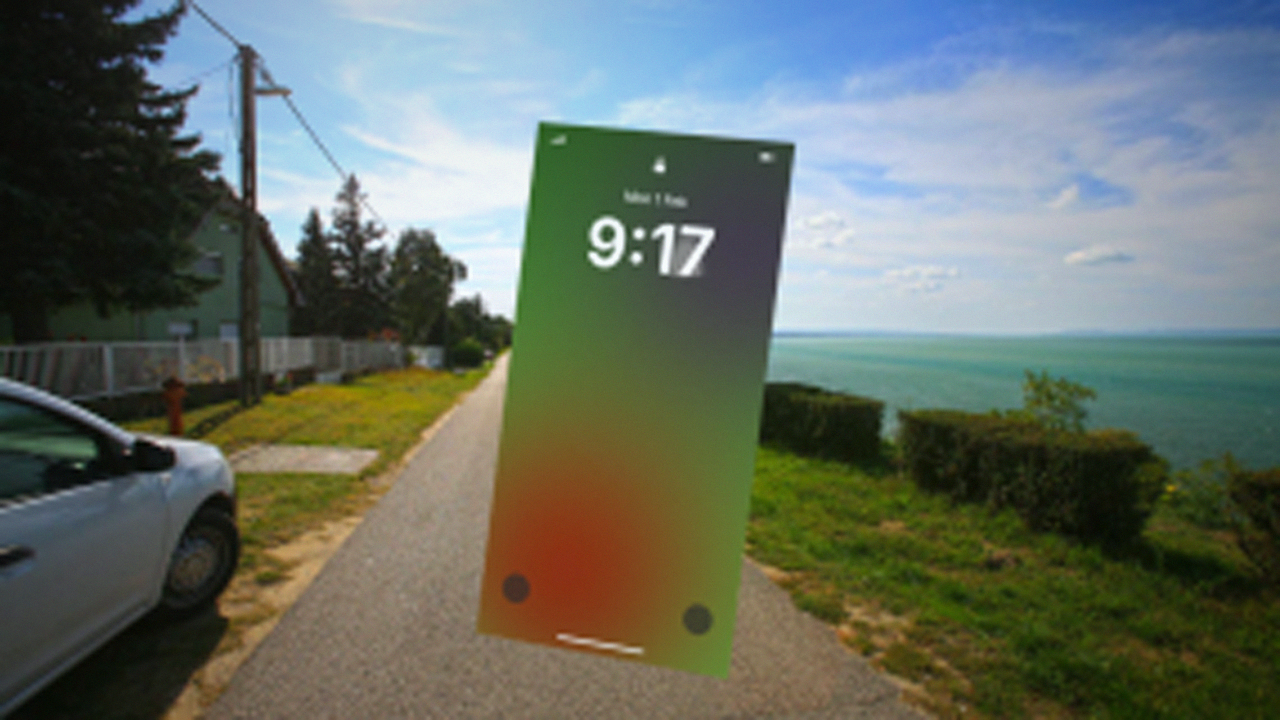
9 h 17 min
